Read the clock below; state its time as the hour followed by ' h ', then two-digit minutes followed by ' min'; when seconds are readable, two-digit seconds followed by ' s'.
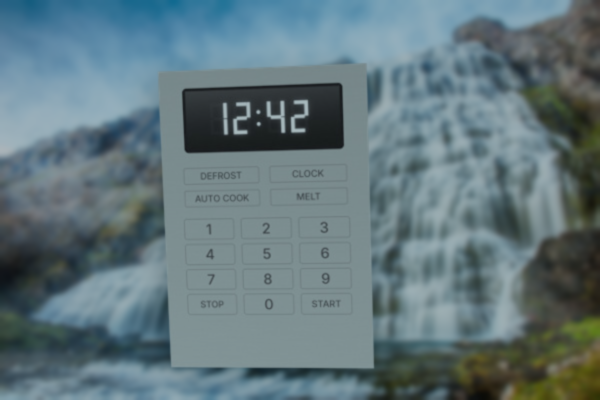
12 h 42 min
